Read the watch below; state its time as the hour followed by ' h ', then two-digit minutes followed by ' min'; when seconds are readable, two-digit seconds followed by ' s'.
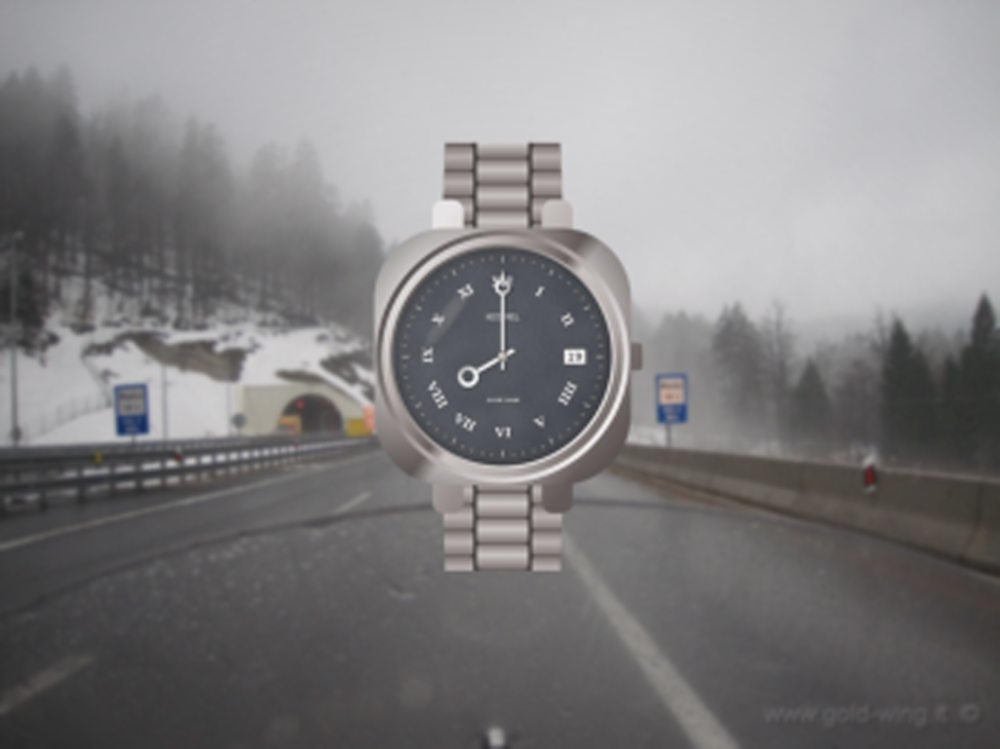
8 h 00 min
